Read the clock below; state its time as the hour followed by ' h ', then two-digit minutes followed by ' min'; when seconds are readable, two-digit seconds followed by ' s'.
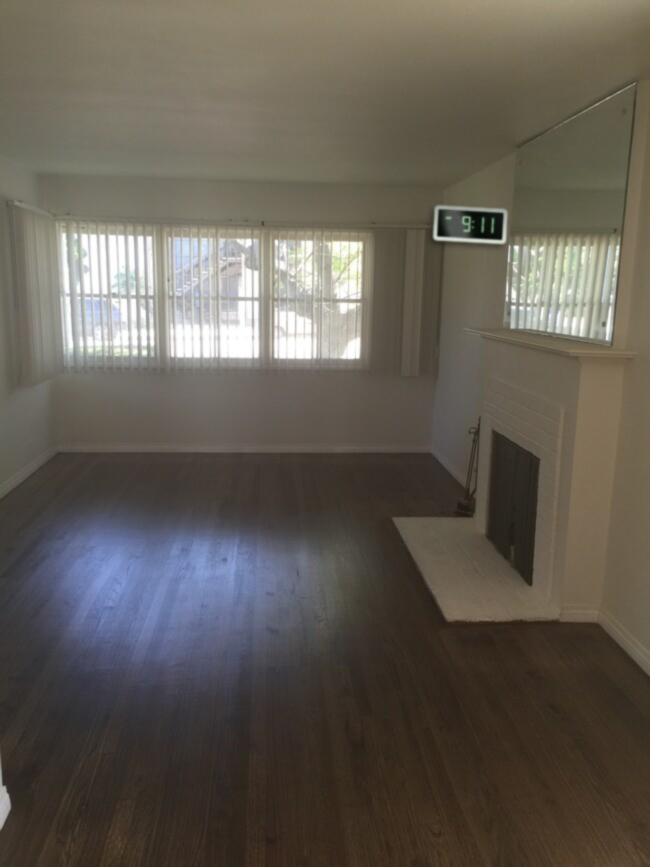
9 h 11 min
